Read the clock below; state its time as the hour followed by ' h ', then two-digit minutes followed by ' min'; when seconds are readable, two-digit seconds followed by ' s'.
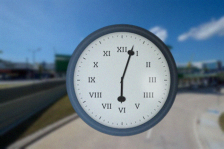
6 h 03 min
